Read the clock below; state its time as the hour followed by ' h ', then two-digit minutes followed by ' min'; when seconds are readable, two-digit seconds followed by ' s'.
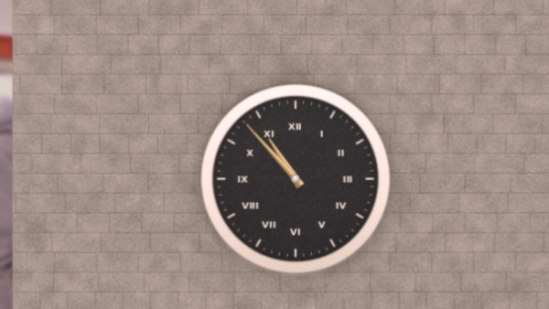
10 h 53 min
